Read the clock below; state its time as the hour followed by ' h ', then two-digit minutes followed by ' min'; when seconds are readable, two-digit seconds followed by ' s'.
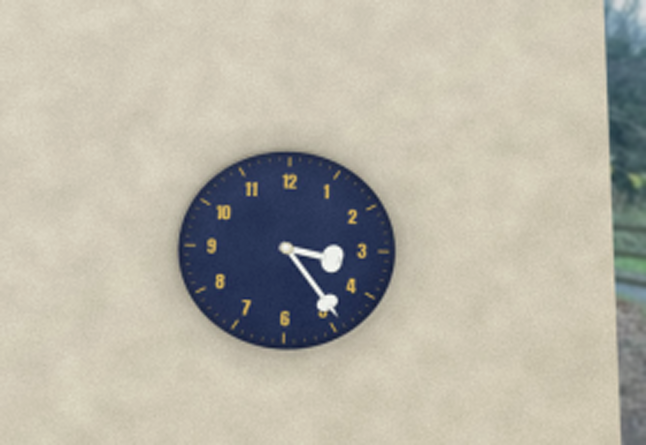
3 h 24 min
